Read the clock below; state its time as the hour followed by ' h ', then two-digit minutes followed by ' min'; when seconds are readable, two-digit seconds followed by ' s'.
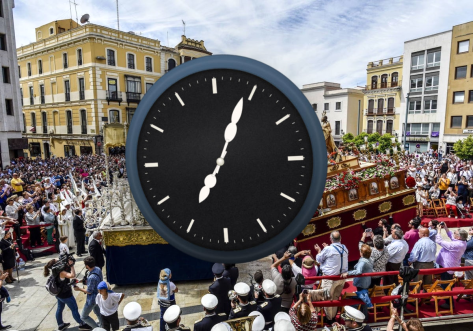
7 h 04 min
